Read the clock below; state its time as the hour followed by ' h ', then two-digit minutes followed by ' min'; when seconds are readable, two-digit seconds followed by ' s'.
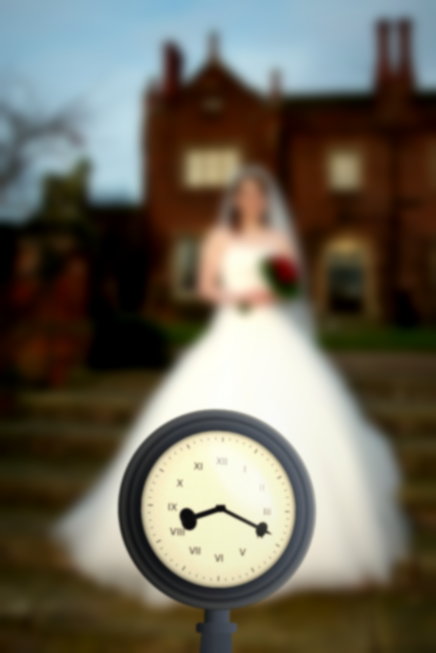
8 h 19 min
